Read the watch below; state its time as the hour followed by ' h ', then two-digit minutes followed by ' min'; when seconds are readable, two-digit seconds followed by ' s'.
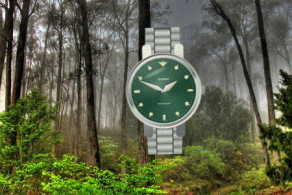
1 h 49 min
